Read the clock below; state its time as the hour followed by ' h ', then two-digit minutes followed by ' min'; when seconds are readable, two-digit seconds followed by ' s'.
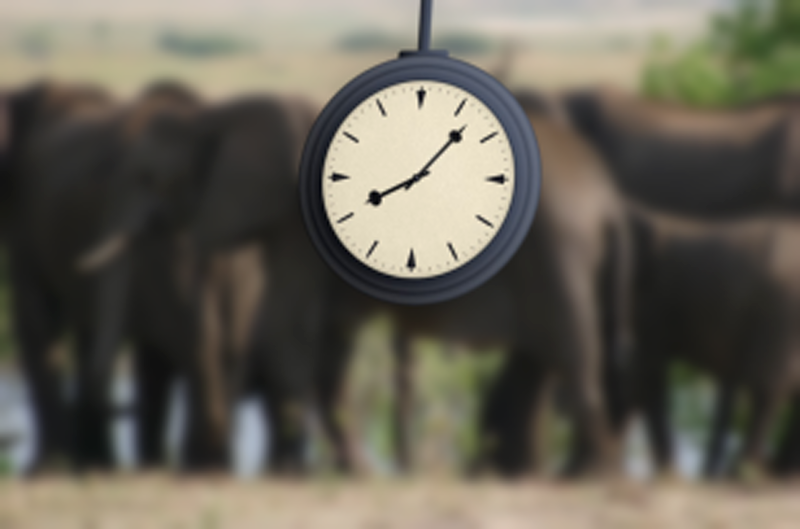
8 h 07 min
